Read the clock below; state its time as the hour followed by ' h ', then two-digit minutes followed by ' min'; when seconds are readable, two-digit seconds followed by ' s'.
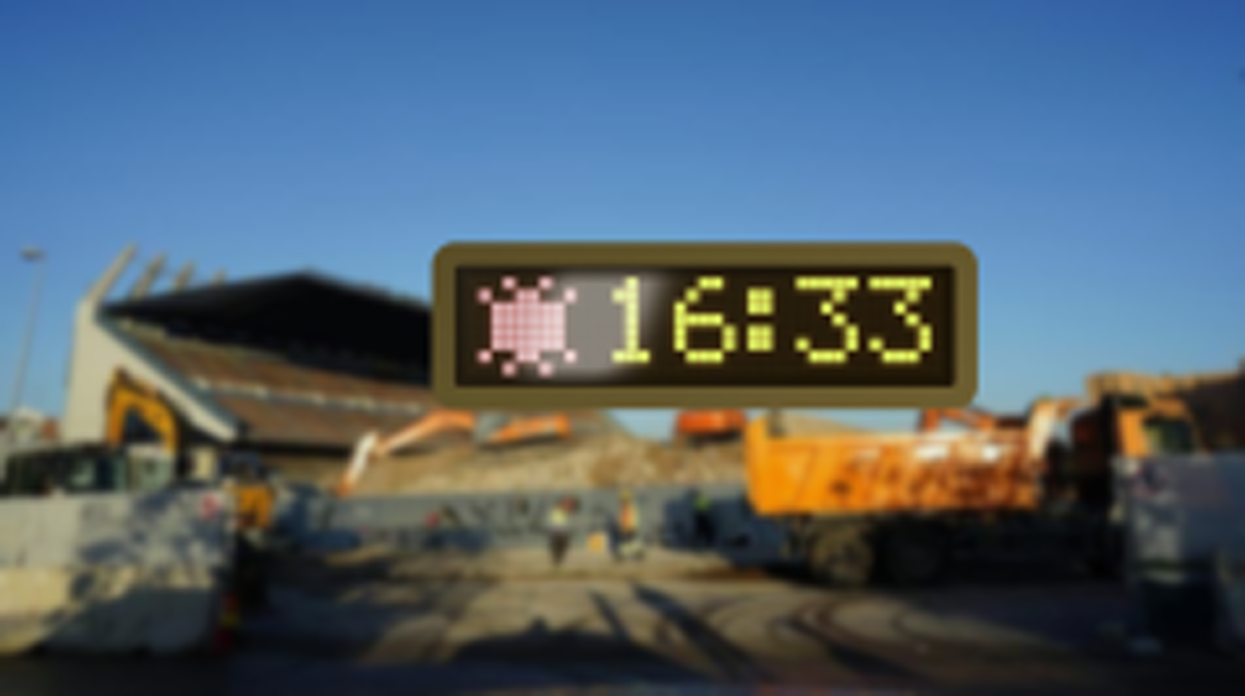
16 h 33 min
